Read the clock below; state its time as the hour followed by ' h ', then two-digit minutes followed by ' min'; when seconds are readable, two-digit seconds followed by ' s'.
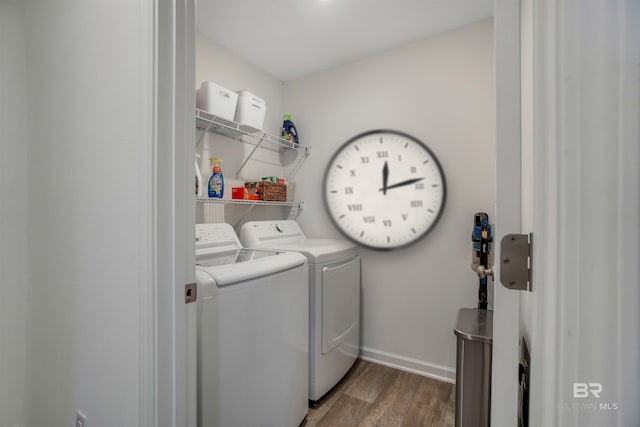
12 h 13 min
